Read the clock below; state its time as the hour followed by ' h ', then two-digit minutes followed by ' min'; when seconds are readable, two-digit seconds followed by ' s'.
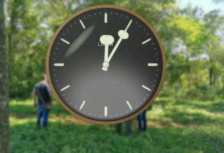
12 h 05 min
